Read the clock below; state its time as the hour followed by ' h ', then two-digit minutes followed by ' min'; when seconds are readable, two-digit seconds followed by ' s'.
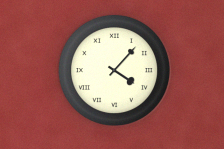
4 h 07 min
